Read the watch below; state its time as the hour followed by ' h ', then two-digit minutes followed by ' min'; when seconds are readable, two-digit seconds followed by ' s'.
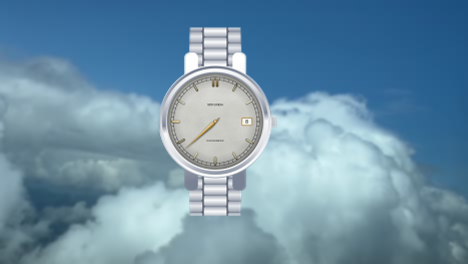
7 h 38 min
